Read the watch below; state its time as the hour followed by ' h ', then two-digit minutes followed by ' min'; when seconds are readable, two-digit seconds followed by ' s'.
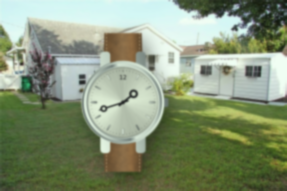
1 h 42 min
